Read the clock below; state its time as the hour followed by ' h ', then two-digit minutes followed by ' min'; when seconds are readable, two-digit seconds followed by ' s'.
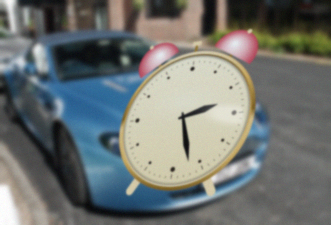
2 h 27 min
